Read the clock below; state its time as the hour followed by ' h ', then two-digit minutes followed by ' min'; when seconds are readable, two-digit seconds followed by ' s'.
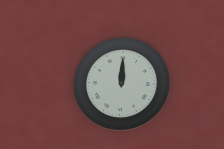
12 h 00 min
